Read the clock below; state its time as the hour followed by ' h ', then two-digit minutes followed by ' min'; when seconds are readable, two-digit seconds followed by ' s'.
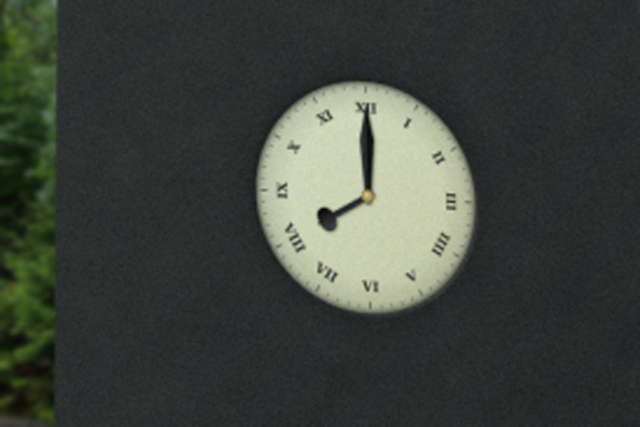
8 h 00 min
